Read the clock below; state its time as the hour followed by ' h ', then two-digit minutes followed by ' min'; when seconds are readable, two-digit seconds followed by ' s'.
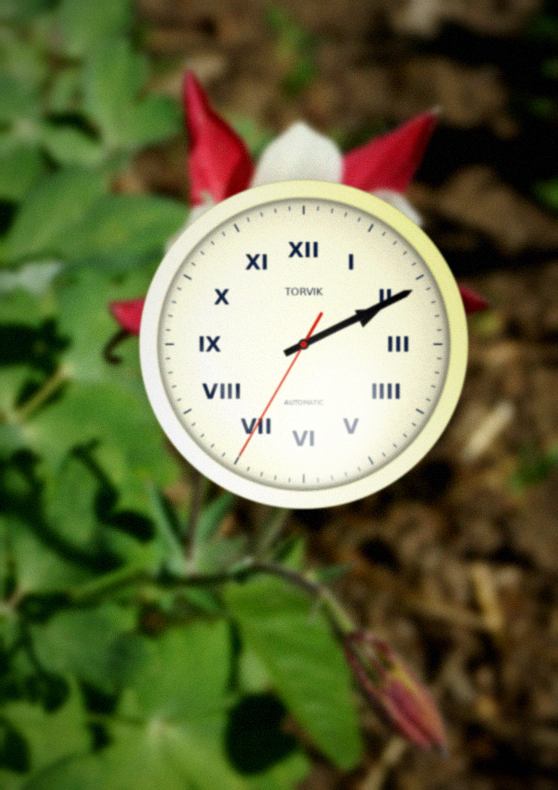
2 h 10 min 35 s
